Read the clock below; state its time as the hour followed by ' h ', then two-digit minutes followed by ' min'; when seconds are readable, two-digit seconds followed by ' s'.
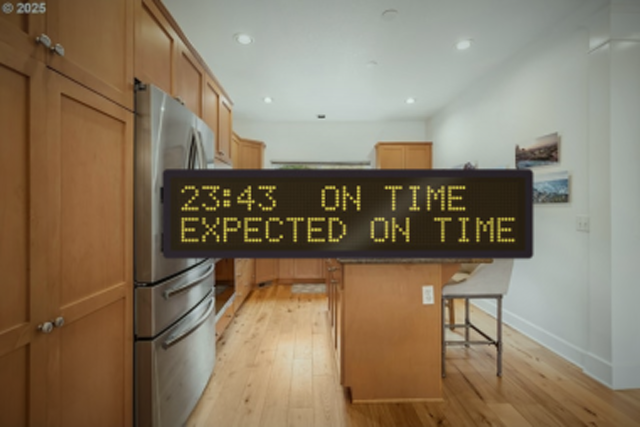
23 h 43 min
